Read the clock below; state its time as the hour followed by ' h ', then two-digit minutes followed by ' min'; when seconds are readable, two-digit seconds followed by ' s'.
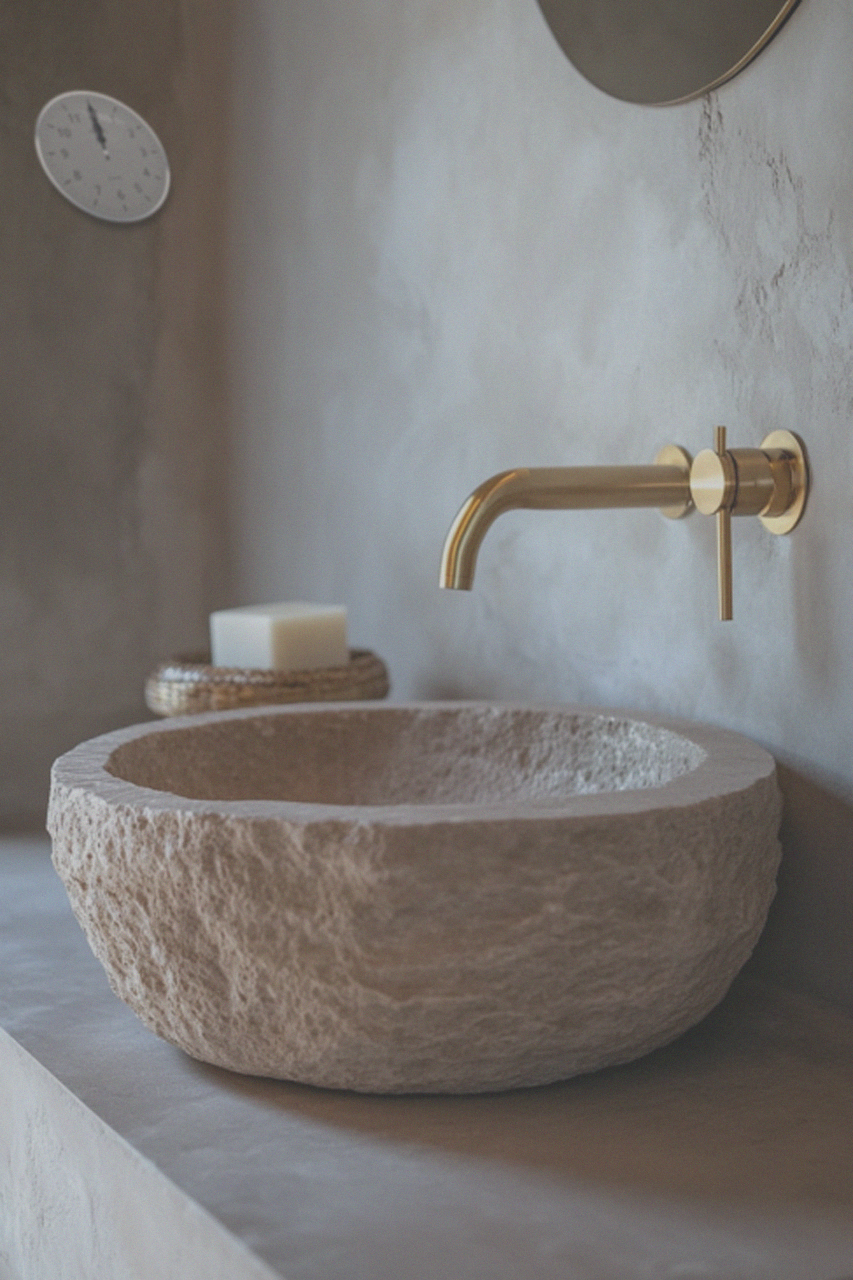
12 h 00 min
